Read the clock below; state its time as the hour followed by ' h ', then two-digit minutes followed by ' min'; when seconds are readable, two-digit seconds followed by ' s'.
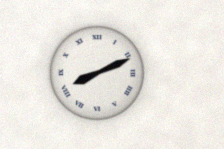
8 h 11 min
